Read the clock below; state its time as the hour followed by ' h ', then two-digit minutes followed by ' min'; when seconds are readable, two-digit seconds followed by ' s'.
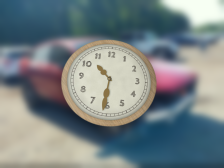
10 h 31 min
